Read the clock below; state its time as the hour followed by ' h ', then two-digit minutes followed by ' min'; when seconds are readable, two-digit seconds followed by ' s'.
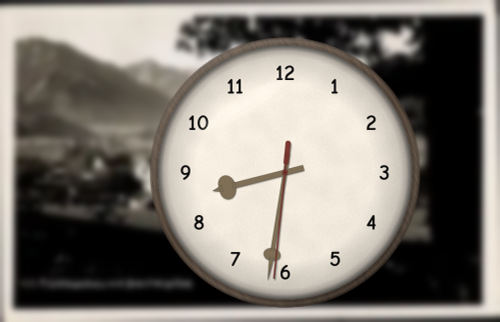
8 h 31 min 31 s
